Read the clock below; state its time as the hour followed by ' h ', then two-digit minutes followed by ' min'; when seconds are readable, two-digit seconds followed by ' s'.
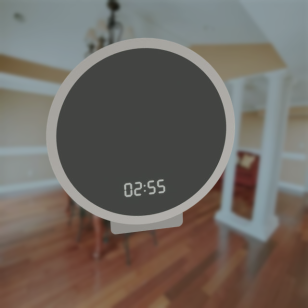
2 h 55 min
